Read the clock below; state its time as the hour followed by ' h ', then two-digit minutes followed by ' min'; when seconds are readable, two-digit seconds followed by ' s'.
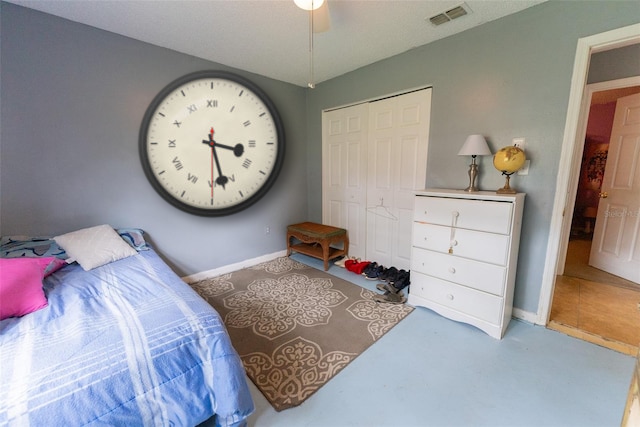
3 h 27 min 30 s
